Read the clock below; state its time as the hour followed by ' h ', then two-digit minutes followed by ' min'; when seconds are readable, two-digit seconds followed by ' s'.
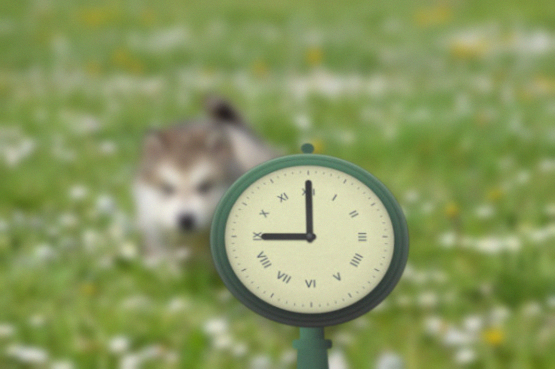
9 h 00 min
